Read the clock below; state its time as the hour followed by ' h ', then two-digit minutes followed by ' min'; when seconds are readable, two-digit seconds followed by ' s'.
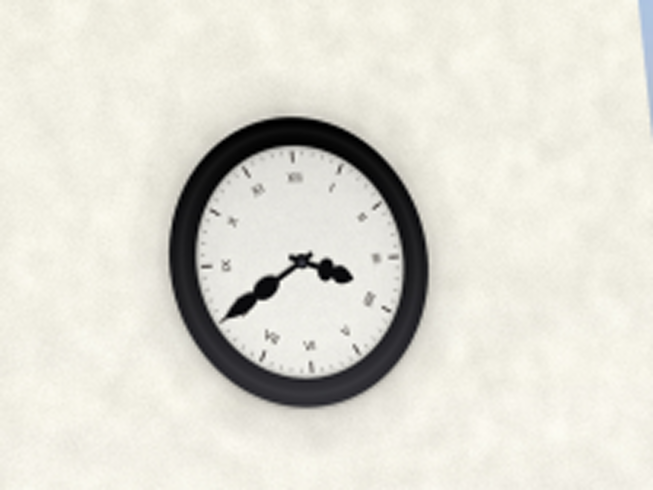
3 h 40 min
